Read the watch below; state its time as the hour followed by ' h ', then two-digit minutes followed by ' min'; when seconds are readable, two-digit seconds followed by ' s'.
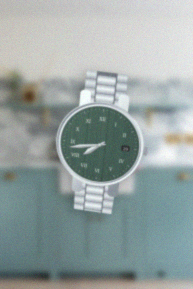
7 h 43 min
